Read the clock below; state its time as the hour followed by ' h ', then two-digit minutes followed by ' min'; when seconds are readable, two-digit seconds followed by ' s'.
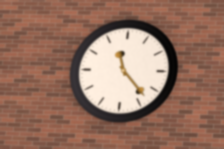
11 h 23 min
